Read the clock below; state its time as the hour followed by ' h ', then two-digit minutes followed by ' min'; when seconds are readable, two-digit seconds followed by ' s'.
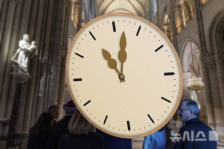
11 h 02 min
